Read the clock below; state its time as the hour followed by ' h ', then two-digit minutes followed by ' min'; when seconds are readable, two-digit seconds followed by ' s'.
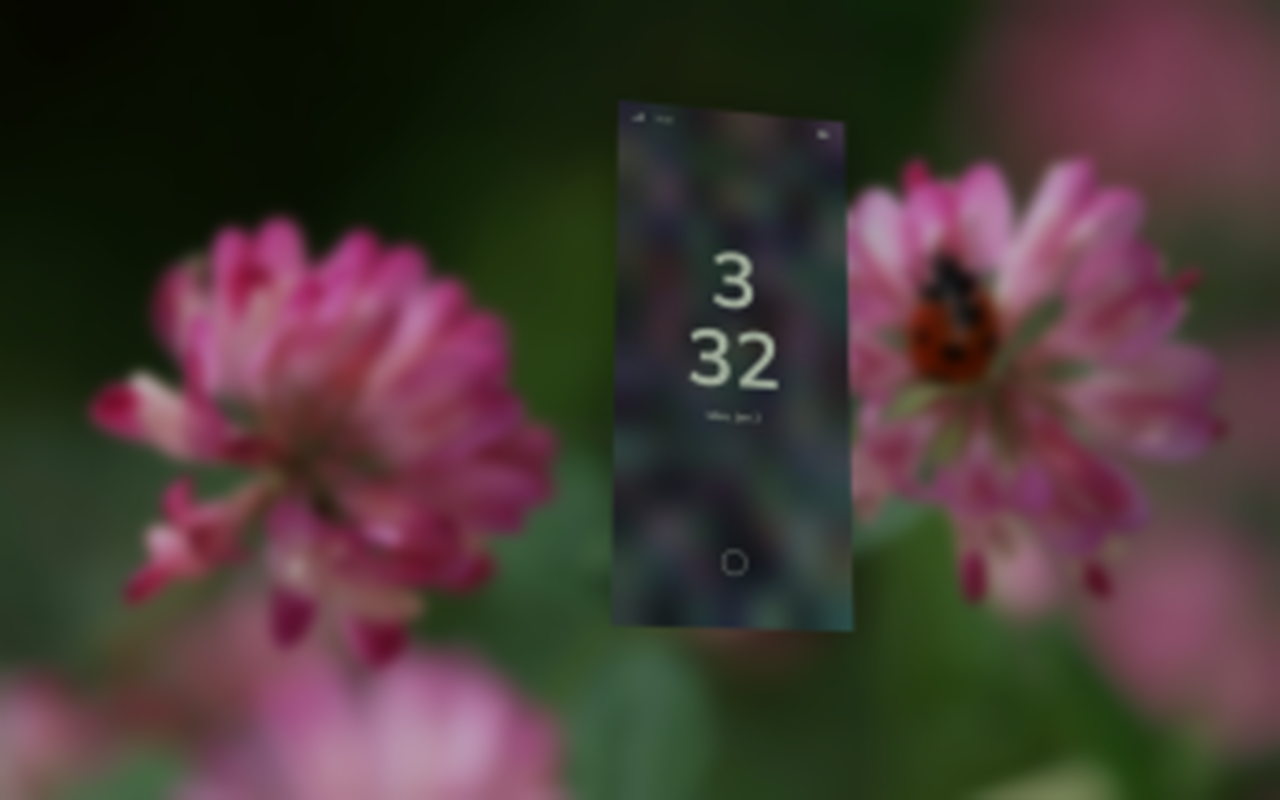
3 h 32 min
